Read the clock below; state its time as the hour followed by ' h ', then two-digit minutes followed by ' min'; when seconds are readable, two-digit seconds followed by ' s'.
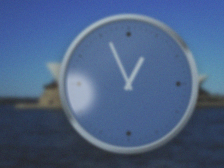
12 h 56 min
